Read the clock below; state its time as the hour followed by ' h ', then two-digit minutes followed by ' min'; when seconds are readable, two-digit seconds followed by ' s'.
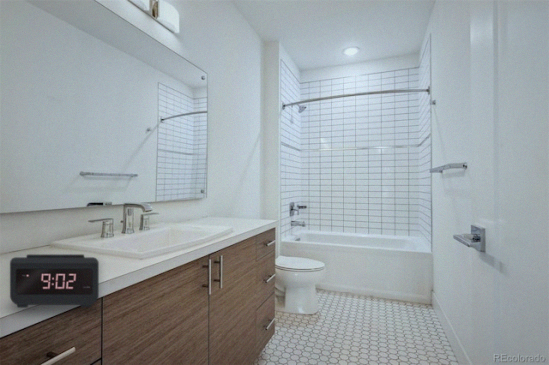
9 h 02 min
